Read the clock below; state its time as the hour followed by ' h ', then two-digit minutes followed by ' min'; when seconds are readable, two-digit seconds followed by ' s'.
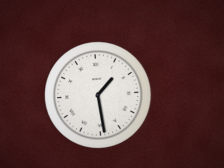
1 h 29 min
